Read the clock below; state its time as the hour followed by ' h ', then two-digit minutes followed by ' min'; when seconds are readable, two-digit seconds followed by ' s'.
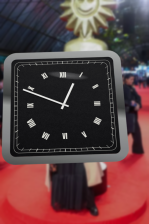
12 h 49 min
